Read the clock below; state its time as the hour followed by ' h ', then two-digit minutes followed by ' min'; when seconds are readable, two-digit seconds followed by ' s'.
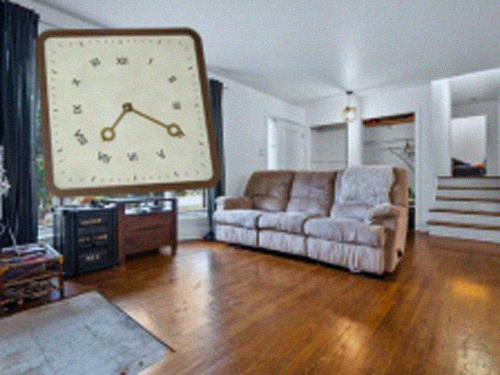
7 h 20 min
